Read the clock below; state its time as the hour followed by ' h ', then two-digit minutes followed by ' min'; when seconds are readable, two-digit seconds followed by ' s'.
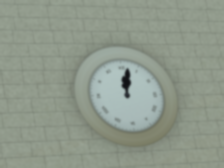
12 h 02 min
